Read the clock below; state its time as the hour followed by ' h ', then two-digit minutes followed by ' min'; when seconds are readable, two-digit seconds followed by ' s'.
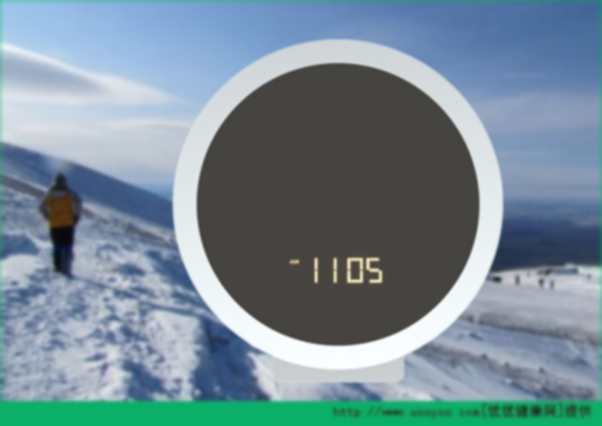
11 h 05 min
